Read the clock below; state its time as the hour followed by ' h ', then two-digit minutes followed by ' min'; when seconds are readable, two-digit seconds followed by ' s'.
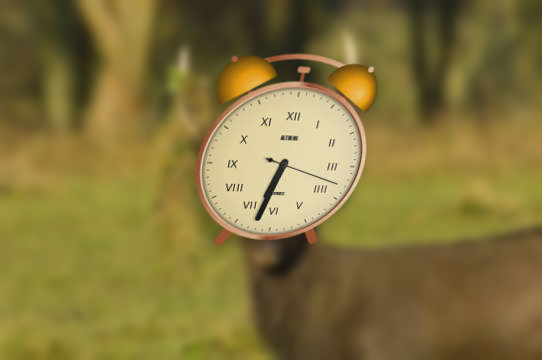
6 h 32 min 18 s
